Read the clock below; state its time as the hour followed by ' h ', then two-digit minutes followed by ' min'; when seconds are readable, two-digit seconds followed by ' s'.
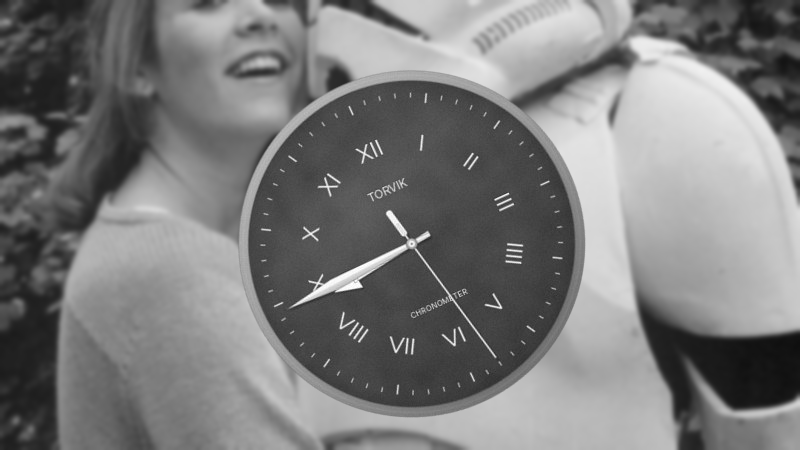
8 h 44 min 28 s
